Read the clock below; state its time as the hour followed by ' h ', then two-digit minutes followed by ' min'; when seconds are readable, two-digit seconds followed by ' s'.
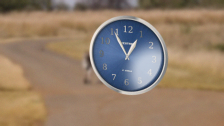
12 h 55 min
